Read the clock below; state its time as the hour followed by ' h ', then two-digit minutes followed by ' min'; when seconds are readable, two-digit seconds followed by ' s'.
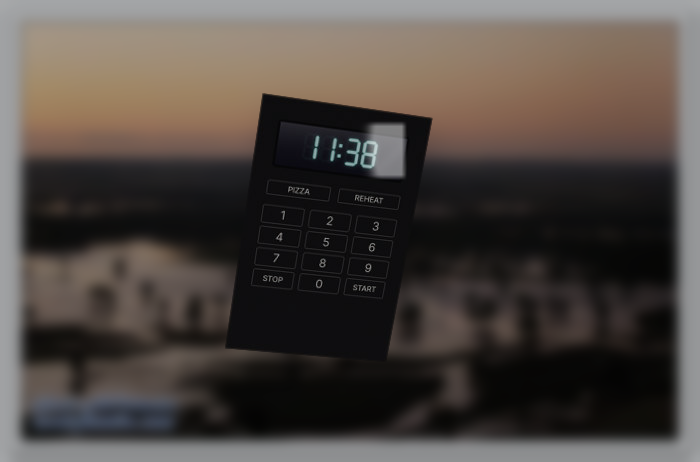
11 h 38 min
